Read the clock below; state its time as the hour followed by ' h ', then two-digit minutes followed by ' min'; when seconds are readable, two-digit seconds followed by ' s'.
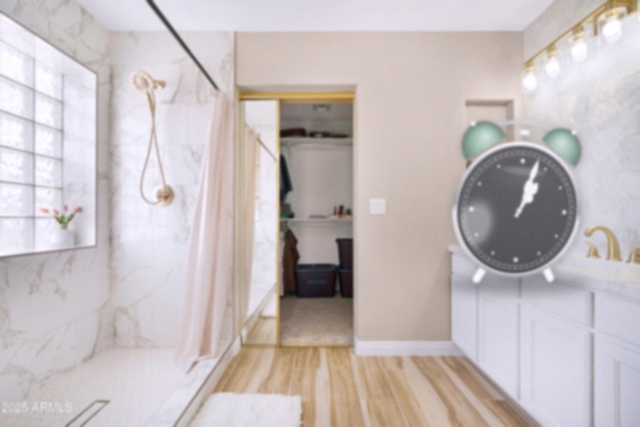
1 h 03 min
